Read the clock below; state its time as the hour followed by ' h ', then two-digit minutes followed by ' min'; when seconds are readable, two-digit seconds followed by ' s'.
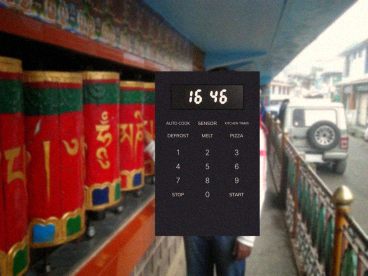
16 h 46 min
